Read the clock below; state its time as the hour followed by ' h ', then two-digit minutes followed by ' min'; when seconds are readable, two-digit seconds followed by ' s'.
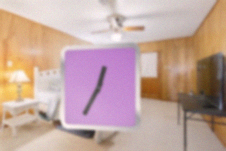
12 h 35 min
